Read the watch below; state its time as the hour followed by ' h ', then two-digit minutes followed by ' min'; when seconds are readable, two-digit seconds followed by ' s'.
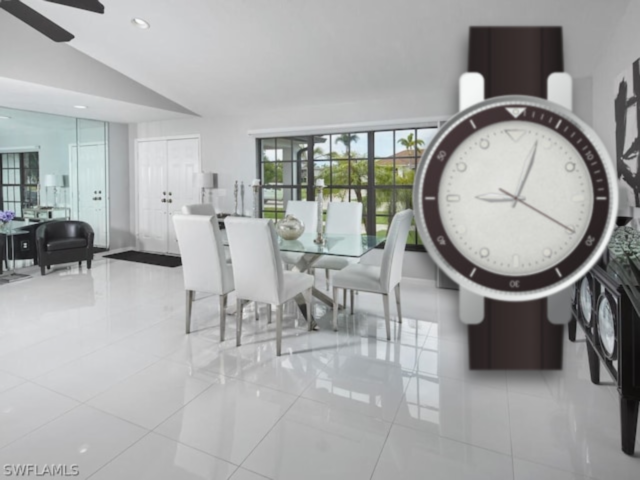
9 h 03 min 20 s
